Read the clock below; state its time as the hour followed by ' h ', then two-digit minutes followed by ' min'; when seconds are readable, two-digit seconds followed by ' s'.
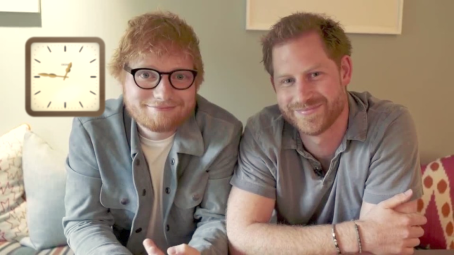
12 h 46 min
